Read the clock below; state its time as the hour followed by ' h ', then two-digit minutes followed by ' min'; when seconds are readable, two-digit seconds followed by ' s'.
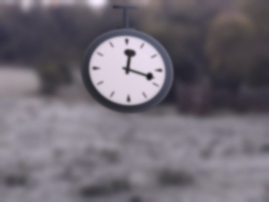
12 h 18 min
